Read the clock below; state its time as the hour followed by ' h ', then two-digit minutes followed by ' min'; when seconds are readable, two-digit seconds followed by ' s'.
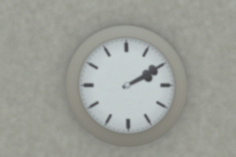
2 h 10 min
